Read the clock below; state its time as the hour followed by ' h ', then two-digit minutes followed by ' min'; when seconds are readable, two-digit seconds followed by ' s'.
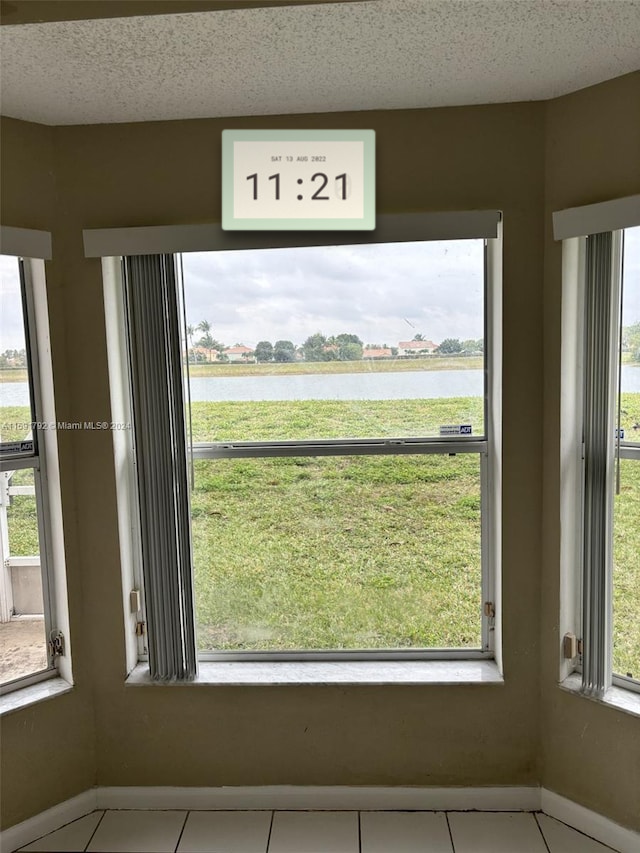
11 h 21 min
